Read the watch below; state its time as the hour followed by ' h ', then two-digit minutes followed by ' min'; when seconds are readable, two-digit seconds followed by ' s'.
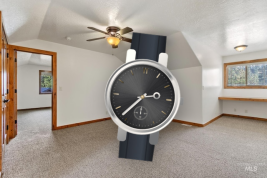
2 h 37 min
